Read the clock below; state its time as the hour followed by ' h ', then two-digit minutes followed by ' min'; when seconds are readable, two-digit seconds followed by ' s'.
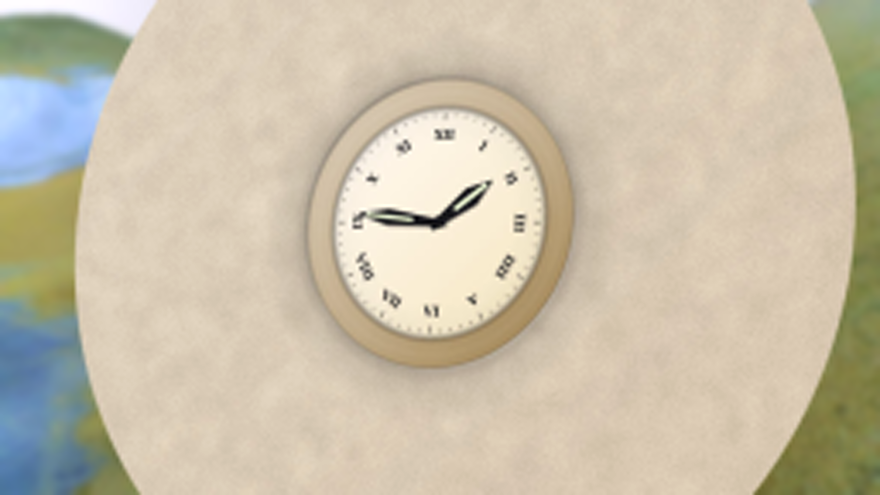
1 h 46 min
